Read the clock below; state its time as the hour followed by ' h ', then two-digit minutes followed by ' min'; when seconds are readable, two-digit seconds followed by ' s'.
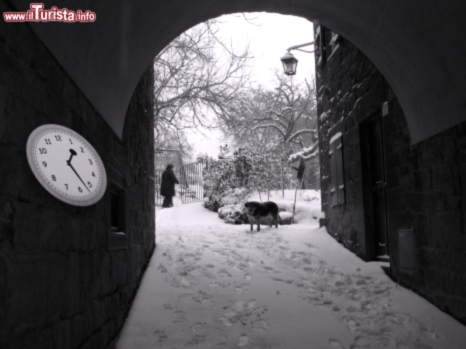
1 h 27 min
